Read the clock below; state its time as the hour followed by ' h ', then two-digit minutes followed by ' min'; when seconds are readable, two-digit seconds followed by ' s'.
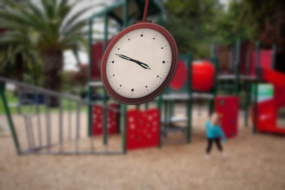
3 h 48 min
